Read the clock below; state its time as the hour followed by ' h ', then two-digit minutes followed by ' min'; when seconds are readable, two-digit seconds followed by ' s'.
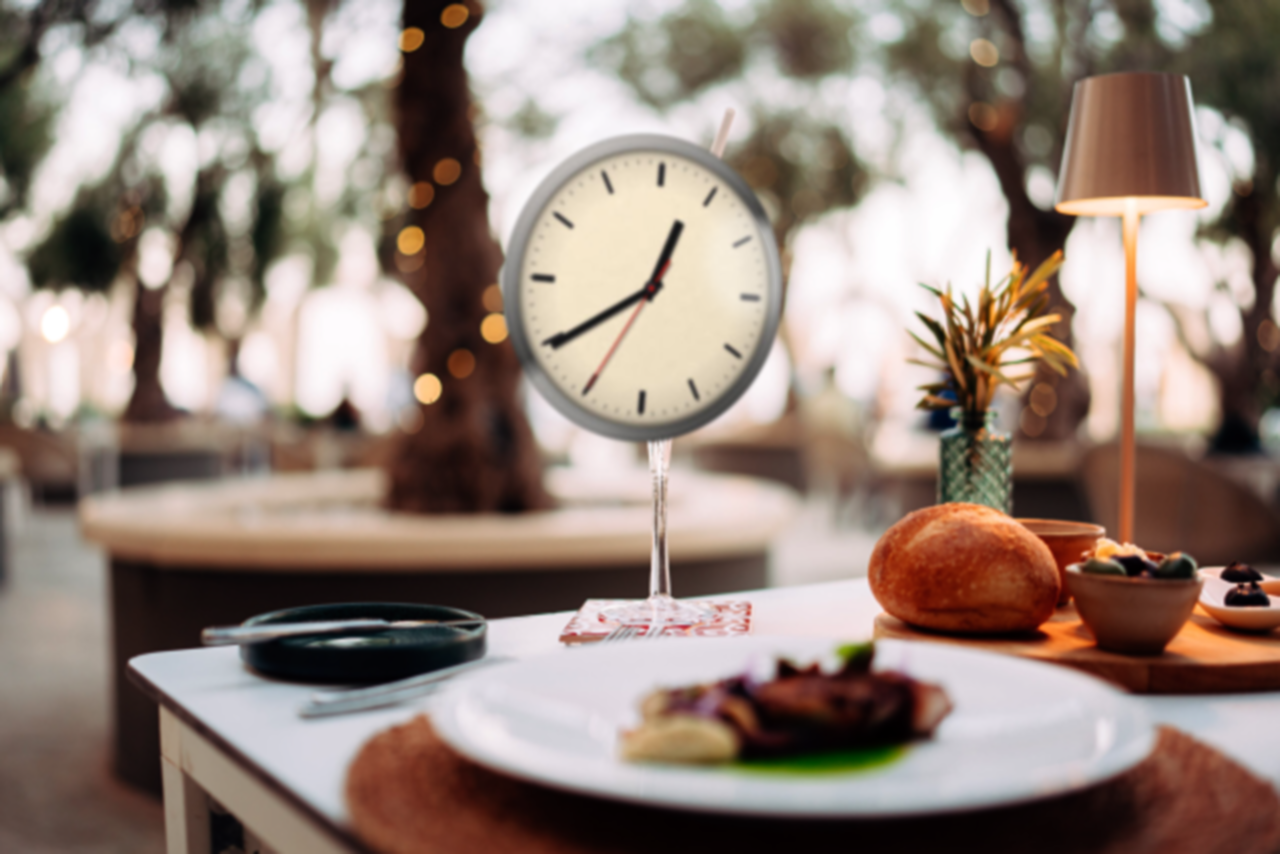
12 h 39 min 35 s
